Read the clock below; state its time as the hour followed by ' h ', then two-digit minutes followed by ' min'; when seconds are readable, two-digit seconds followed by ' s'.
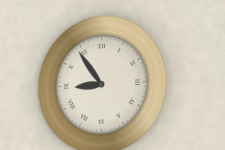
8 h 54 min
